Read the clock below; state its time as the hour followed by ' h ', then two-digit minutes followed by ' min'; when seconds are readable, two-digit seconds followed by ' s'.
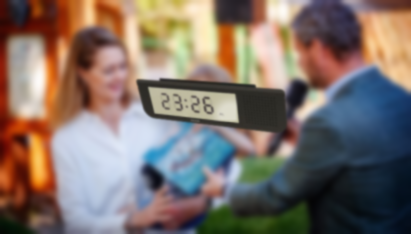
23 h 26 min
